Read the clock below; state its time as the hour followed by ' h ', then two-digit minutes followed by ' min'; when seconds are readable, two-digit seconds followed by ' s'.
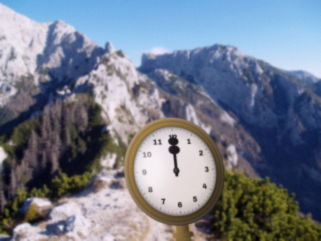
12 h 00 min
